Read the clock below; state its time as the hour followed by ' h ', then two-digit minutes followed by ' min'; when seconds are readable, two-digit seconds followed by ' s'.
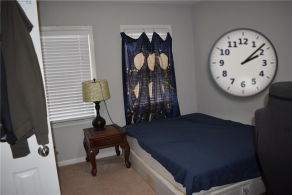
2 h 08 min
